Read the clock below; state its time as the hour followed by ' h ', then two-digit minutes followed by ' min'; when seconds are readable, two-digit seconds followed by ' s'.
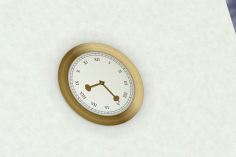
8 h 24 min
